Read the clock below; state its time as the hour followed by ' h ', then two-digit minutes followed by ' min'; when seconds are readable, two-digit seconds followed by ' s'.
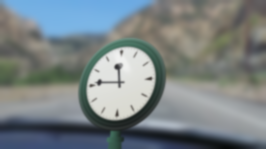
11 h 46 min
